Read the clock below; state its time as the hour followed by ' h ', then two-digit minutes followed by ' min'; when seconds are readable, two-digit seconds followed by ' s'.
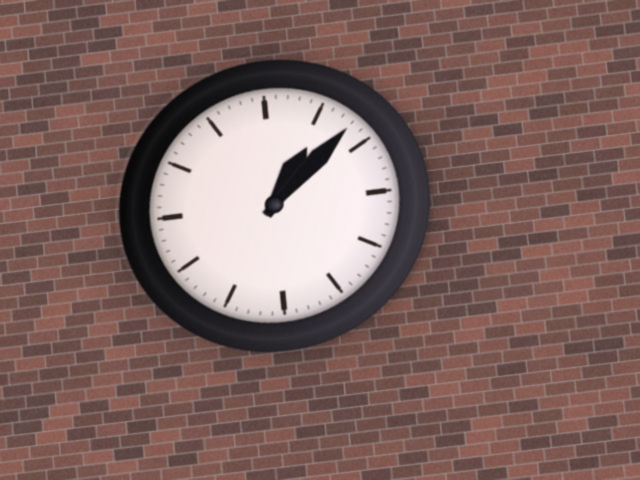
1 h 08 min
